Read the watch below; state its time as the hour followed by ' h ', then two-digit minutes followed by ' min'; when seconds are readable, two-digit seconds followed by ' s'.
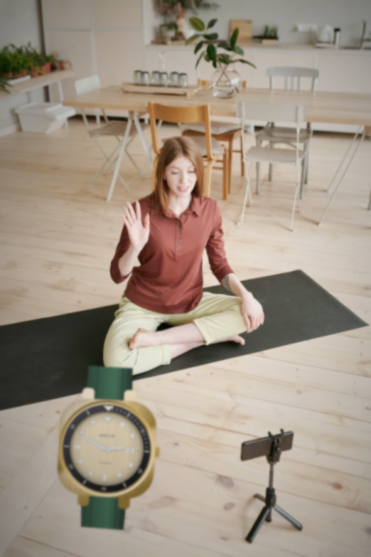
2 h 49 min
